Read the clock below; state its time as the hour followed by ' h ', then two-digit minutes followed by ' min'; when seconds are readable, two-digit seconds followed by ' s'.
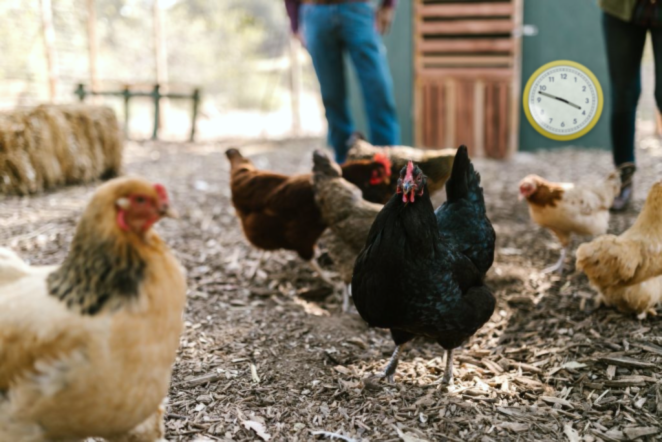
3 h 48 min
